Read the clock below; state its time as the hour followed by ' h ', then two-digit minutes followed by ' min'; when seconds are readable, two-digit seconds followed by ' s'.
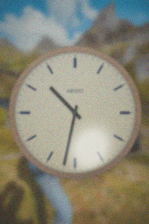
10 h 32 min
